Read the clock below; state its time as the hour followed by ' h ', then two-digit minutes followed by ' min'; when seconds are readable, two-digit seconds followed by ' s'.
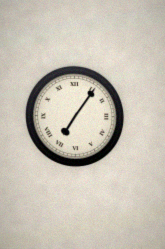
7 h 06 min
